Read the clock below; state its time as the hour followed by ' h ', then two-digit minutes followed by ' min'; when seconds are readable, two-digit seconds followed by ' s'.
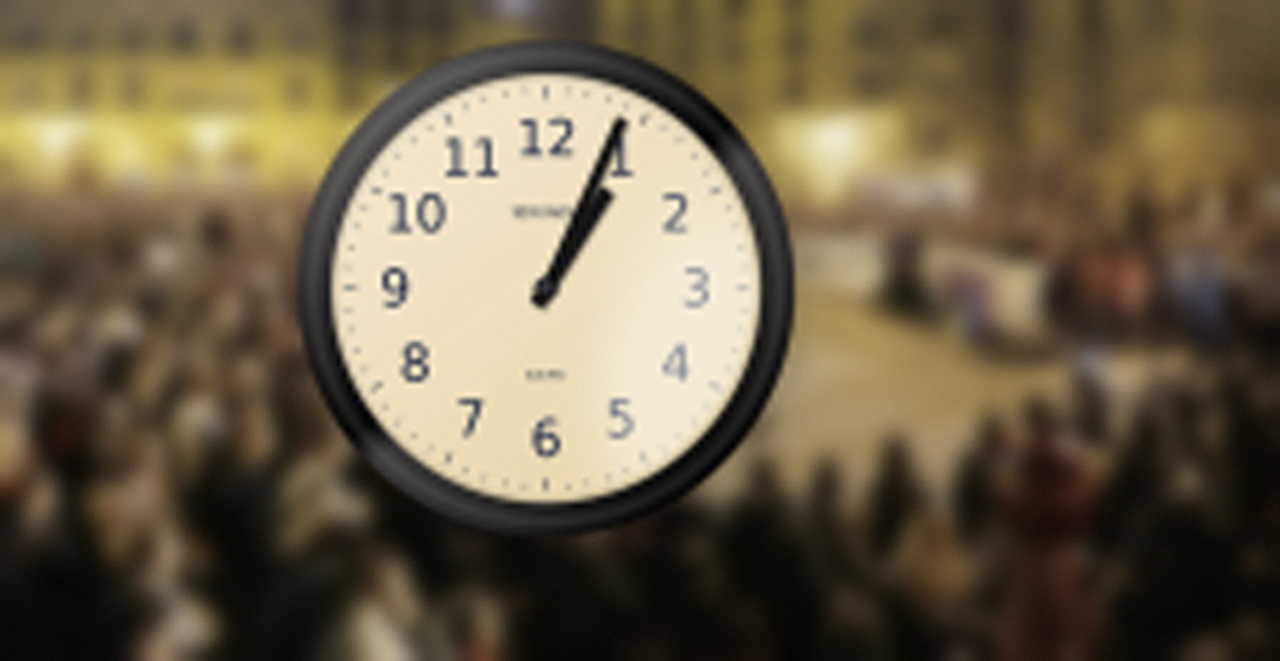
1 h 04 min
